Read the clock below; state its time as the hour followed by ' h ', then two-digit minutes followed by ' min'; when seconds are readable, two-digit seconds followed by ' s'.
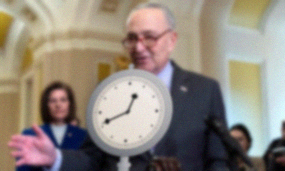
12 h 41 min
